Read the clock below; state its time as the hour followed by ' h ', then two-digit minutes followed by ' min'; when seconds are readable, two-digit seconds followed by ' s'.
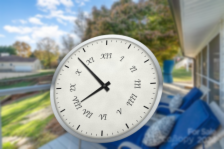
7 h 53 min
